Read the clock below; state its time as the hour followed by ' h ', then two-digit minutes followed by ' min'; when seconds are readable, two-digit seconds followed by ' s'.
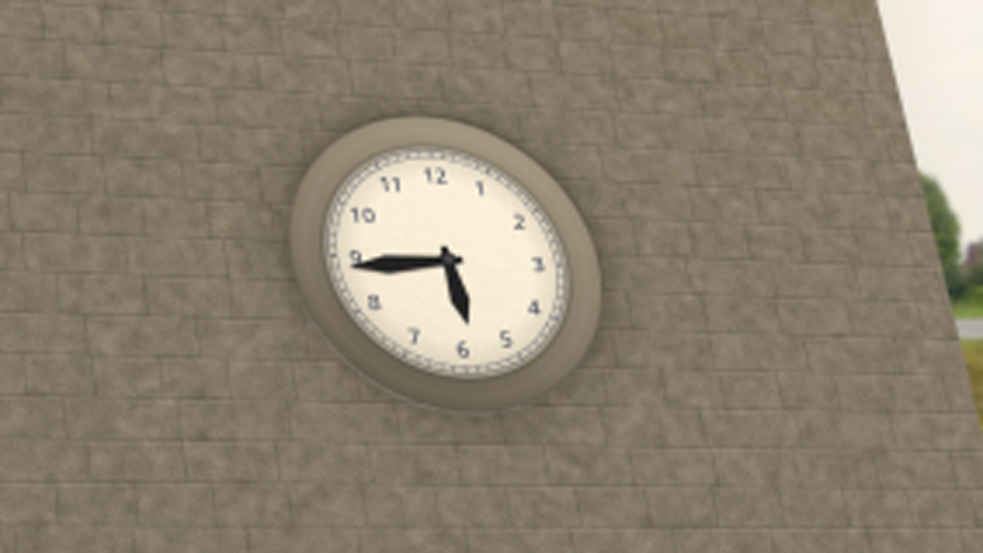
5 h 44 min
